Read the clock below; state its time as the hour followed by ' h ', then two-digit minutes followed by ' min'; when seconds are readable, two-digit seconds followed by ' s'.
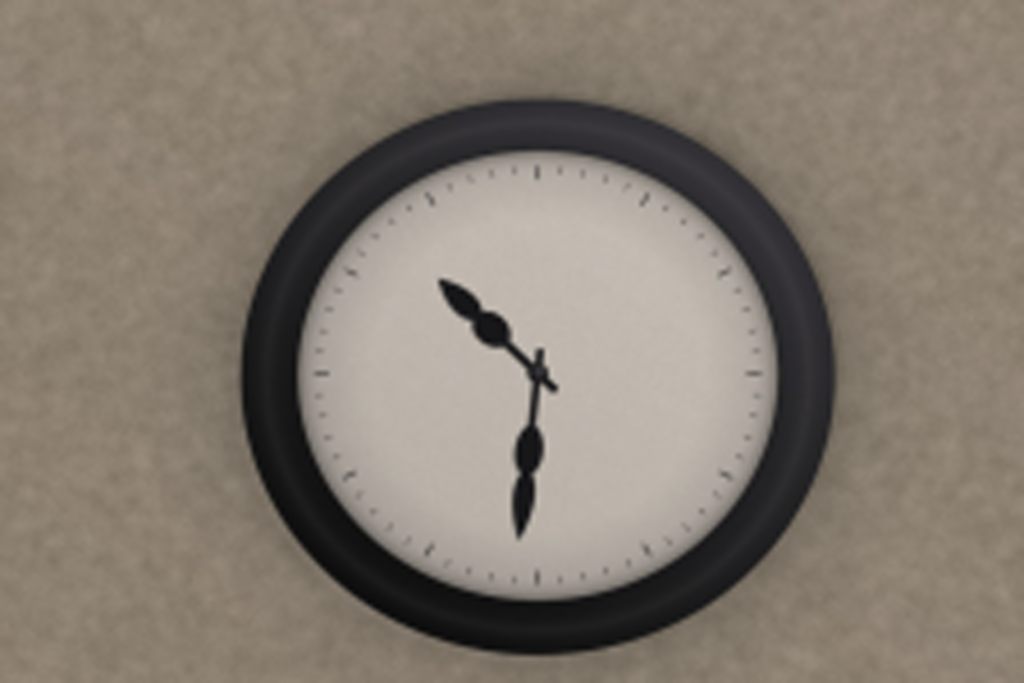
10 h 31 min
